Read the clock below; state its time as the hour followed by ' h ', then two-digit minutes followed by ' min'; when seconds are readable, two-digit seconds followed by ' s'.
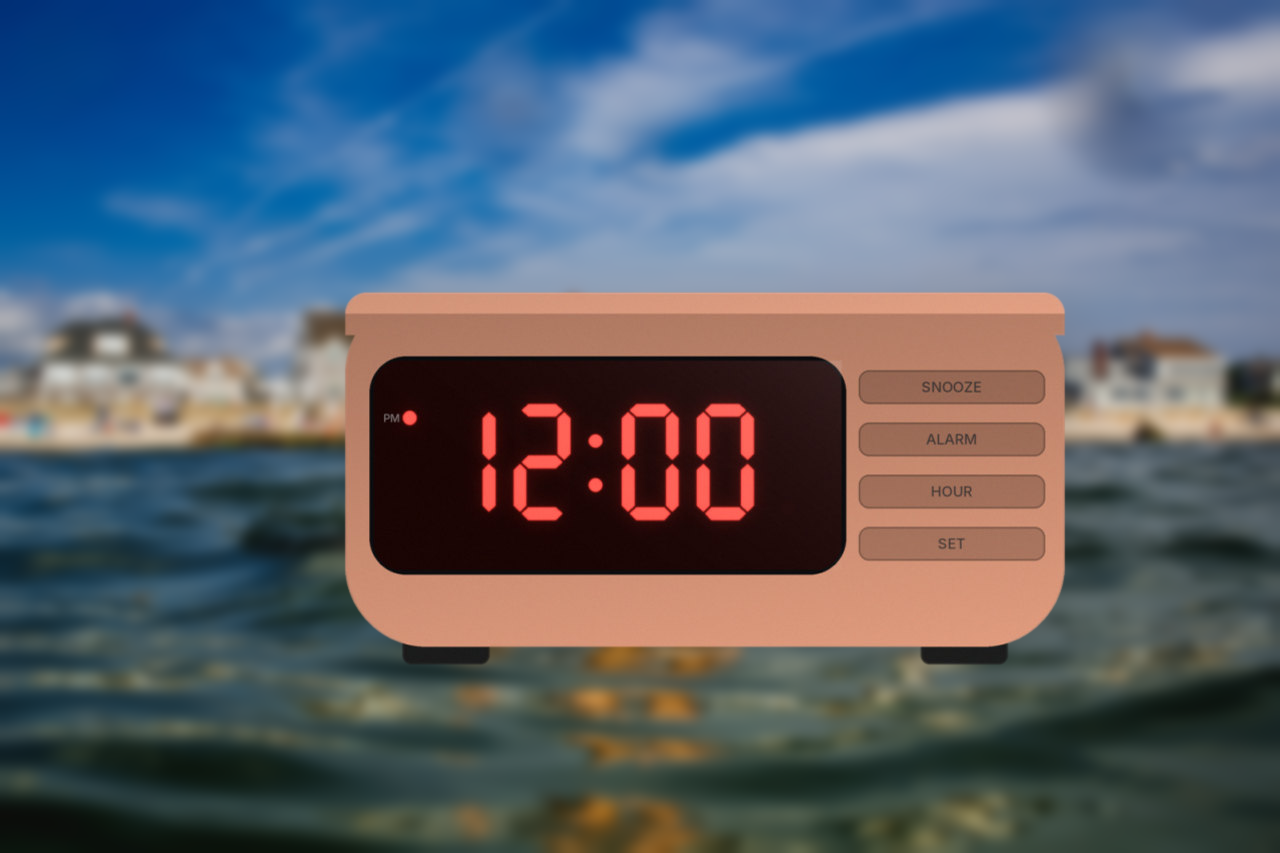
12 h 00 min
